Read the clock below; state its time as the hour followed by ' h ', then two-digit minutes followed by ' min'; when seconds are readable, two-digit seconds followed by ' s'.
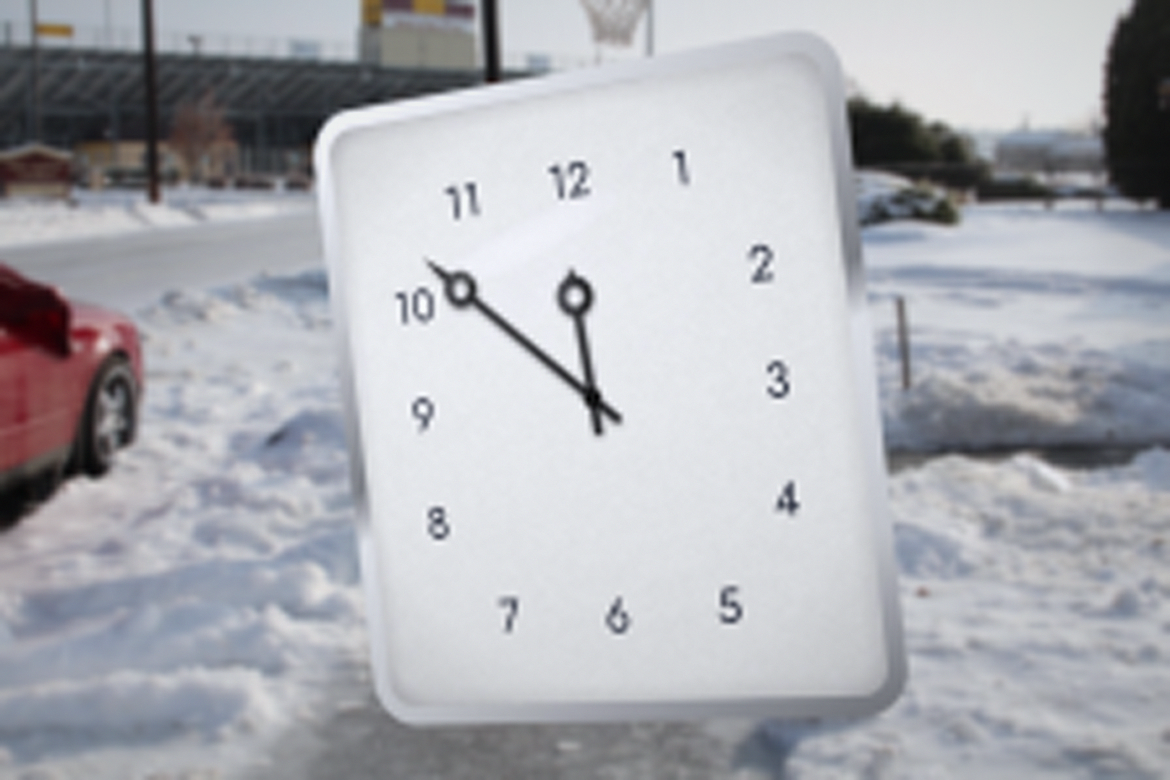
11 h 52 min
